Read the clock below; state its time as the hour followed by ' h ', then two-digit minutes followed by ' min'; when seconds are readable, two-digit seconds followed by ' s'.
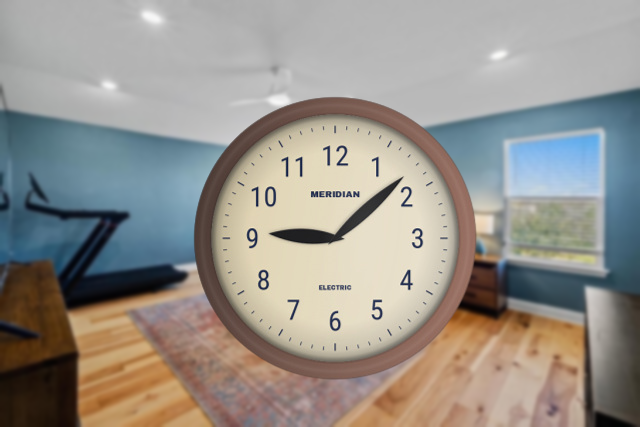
9 h 08 min
